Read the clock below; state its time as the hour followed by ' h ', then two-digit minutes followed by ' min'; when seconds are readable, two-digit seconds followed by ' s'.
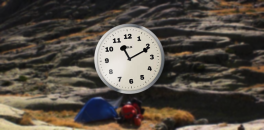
11 h 11 min
